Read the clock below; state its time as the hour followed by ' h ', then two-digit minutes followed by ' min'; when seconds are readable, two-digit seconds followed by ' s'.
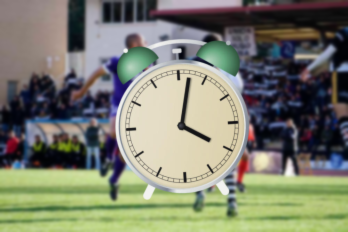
4 h 02 min
